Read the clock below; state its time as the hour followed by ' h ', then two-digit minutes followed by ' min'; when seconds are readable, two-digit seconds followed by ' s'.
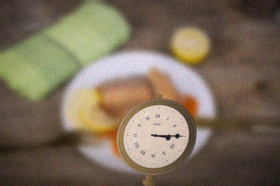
3 h 15 min
